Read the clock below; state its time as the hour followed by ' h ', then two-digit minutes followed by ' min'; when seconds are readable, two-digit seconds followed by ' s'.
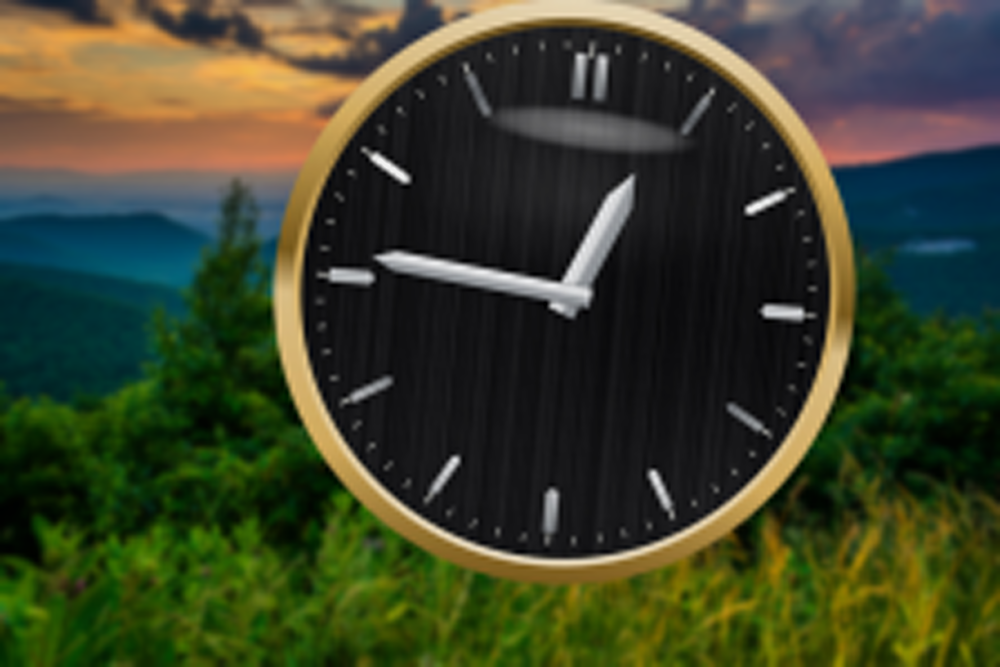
12 h 46 min
